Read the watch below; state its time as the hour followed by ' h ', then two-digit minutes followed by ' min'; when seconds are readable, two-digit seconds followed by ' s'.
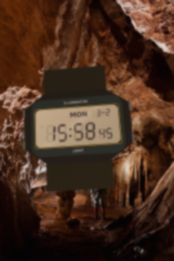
15 h 58 min 45 s
